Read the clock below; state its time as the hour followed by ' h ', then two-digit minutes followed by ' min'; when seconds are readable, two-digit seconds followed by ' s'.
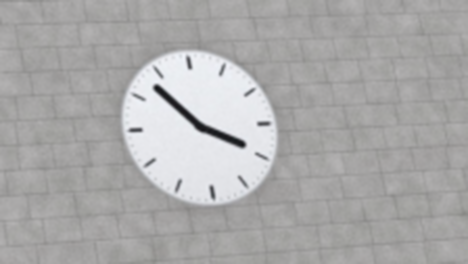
3 h 53 min
